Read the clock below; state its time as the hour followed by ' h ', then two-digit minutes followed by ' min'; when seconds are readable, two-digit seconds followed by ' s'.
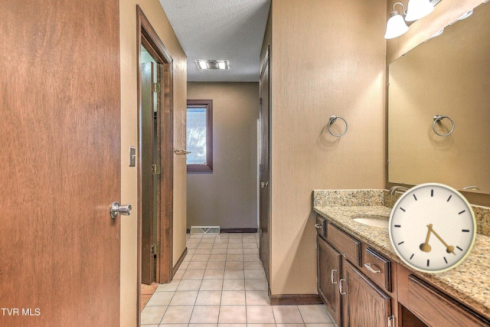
6 h 22 min
